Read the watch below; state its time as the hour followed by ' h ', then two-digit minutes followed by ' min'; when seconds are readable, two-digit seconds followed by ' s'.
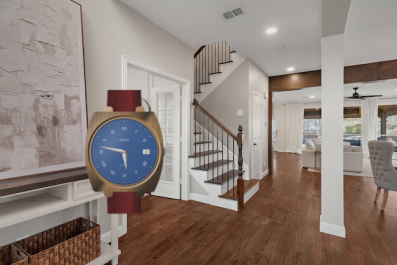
5 h 47 min
